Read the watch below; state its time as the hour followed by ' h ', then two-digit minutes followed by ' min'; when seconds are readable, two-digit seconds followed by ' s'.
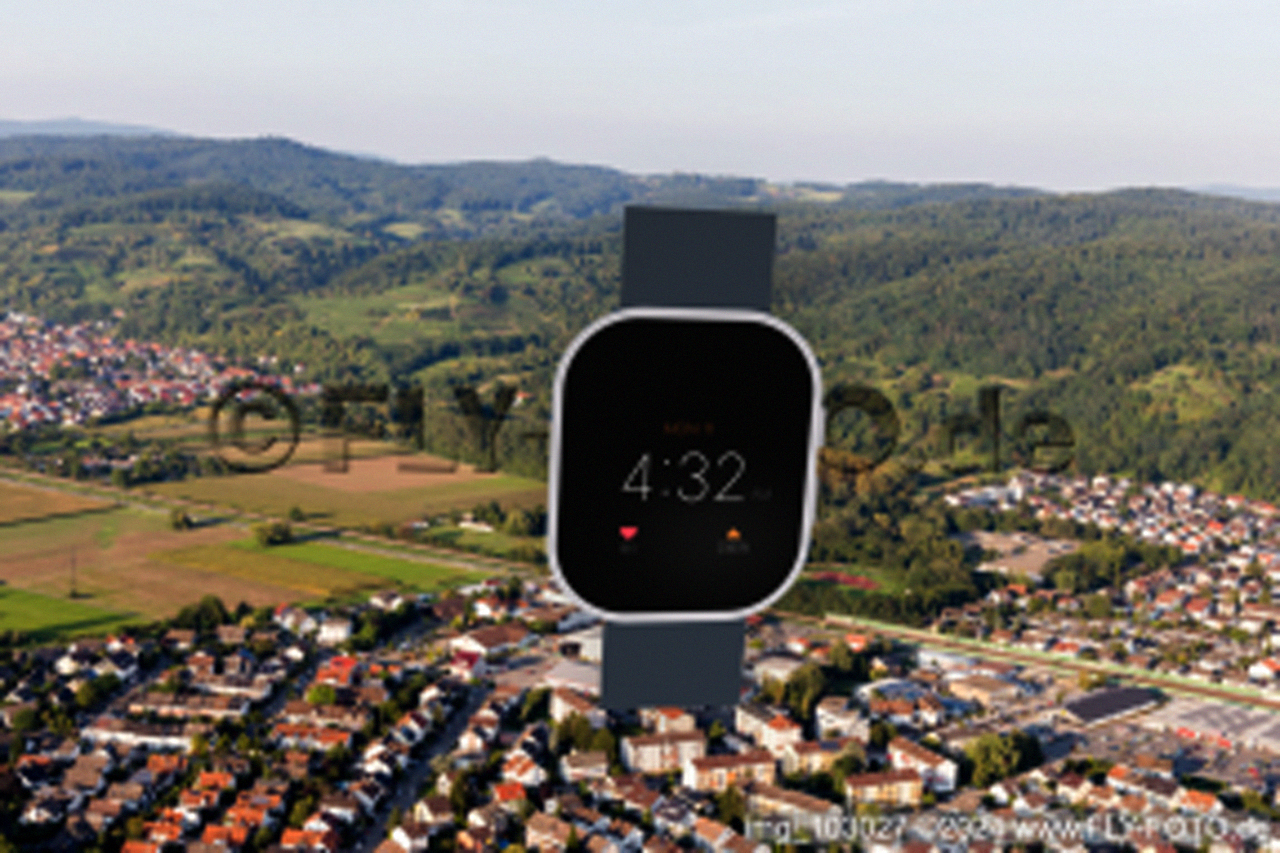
4 h 32 min
